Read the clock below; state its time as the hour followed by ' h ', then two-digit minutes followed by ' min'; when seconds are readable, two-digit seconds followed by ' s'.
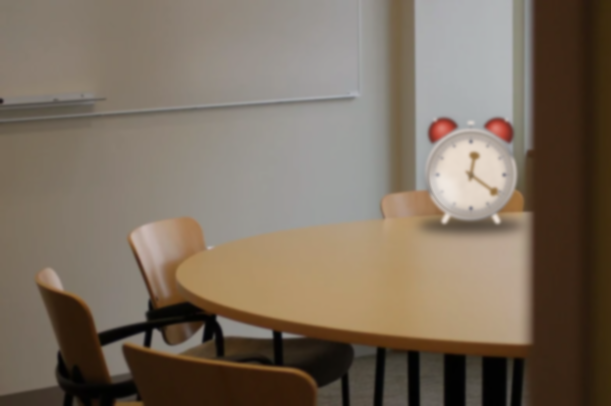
12 h 21 min
